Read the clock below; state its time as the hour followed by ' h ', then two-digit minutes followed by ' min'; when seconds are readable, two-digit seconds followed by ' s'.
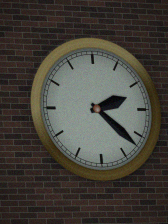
2 h 22 min
